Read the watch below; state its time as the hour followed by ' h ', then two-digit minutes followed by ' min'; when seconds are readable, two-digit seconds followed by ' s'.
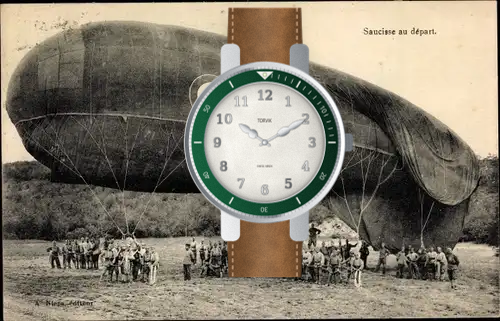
10 h 10 min
